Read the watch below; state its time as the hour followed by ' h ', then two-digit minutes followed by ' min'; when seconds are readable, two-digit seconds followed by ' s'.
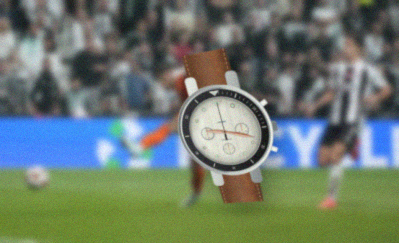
9 h 18 min
